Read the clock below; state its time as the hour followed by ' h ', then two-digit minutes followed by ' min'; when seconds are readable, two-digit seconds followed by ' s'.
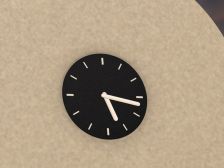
5 h 17 min
